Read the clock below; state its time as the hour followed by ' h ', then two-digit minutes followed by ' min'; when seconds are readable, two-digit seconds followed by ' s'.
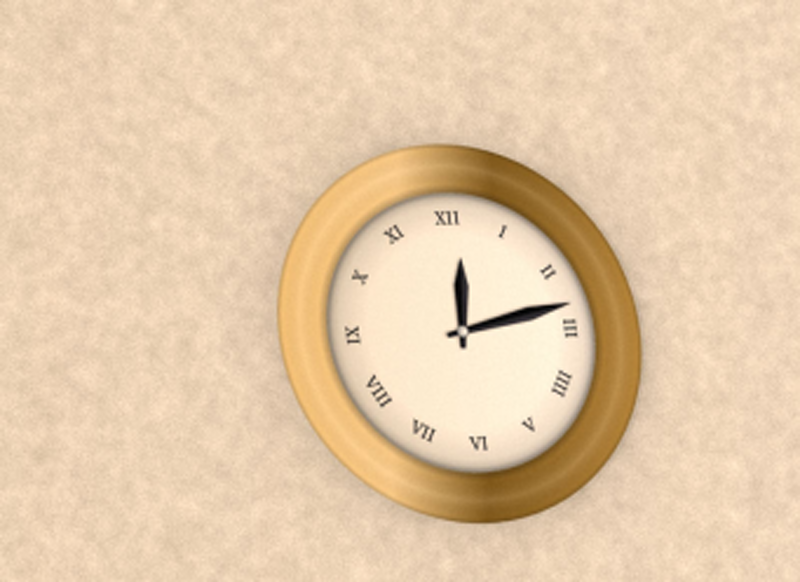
12 h 13 min
